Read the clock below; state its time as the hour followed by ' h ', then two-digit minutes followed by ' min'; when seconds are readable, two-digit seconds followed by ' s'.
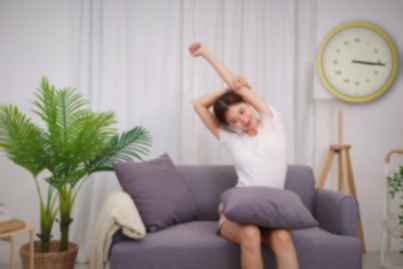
3 h 16 min
